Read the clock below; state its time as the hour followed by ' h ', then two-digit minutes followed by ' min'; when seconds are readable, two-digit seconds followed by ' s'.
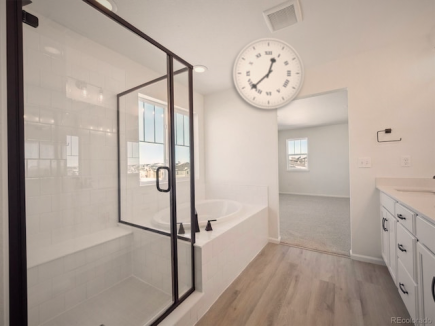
12 h 38 min
